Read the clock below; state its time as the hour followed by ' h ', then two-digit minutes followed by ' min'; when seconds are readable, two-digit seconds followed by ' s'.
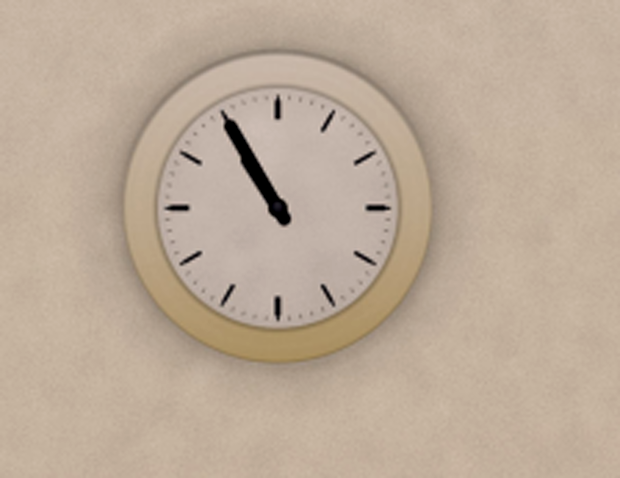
10 h 55 min
